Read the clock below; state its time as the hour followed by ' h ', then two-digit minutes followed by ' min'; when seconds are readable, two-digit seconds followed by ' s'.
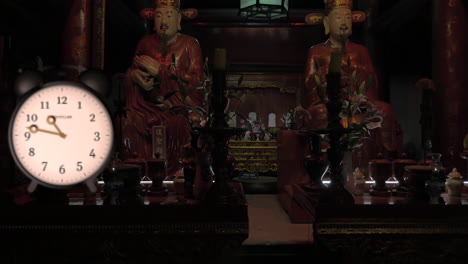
10 h 47 min
